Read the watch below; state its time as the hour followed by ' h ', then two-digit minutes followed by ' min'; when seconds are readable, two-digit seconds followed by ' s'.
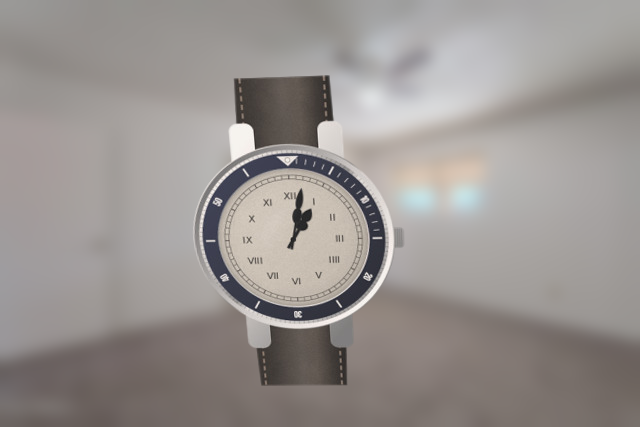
1 h 02 min
